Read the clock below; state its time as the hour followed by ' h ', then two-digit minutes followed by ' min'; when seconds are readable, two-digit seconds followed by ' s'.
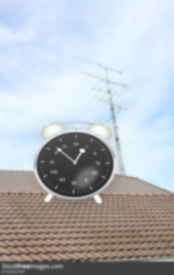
12 h 52 min
